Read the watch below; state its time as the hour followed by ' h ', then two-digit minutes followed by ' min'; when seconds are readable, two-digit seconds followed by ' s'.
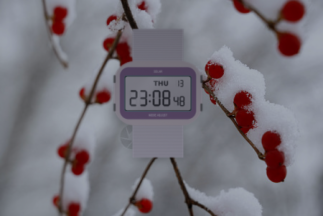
23 h 08 min 48 s
